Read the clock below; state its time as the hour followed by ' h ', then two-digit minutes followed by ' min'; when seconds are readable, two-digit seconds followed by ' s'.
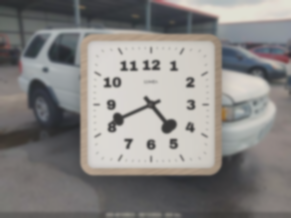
4 h 41 min
